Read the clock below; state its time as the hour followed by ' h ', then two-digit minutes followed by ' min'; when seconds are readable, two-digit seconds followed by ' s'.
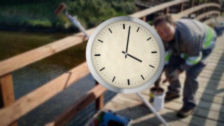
4 h 02 min
